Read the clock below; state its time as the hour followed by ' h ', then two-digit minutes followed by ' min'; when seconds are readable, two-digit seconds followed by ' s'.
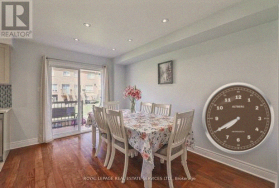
7 h 40 min
